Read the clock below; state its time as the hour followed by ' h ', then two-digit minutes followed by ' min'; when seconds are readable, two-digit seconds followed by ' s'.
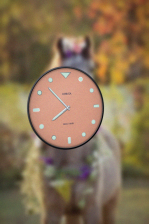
7 h 53 min
